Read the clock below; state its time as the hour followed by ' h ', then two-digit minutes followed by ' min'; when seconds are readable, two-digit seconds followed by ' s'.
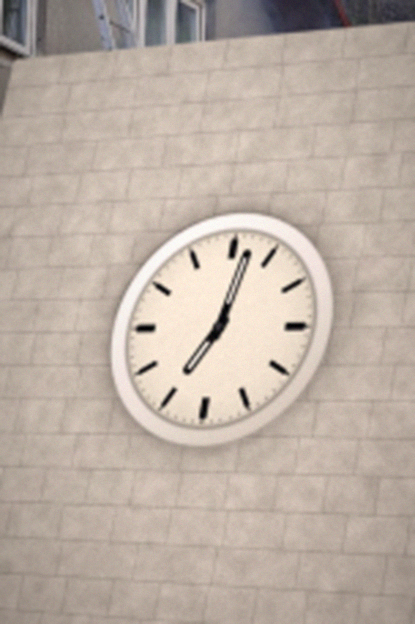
7 h 02 min
